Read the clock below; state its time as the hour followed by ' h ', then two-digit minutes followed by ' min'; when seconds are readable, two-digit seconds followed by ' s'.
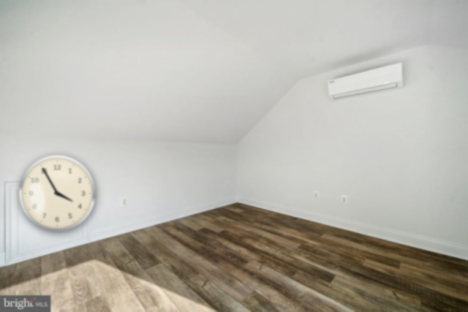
3 h 55 min
